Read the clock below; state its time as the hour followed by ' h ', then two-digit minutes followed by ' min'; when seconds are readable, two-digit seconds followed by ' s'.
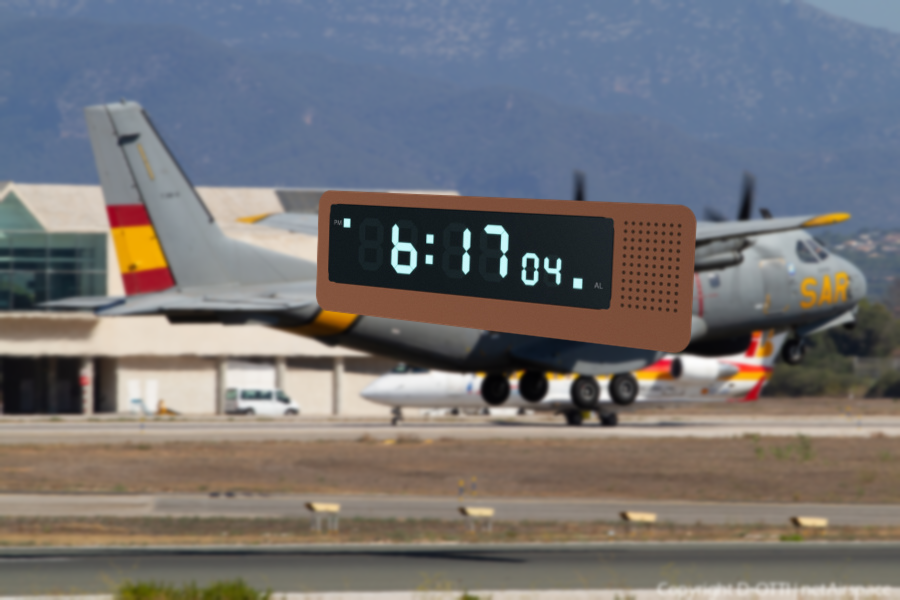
6 h 17 min 04 s
